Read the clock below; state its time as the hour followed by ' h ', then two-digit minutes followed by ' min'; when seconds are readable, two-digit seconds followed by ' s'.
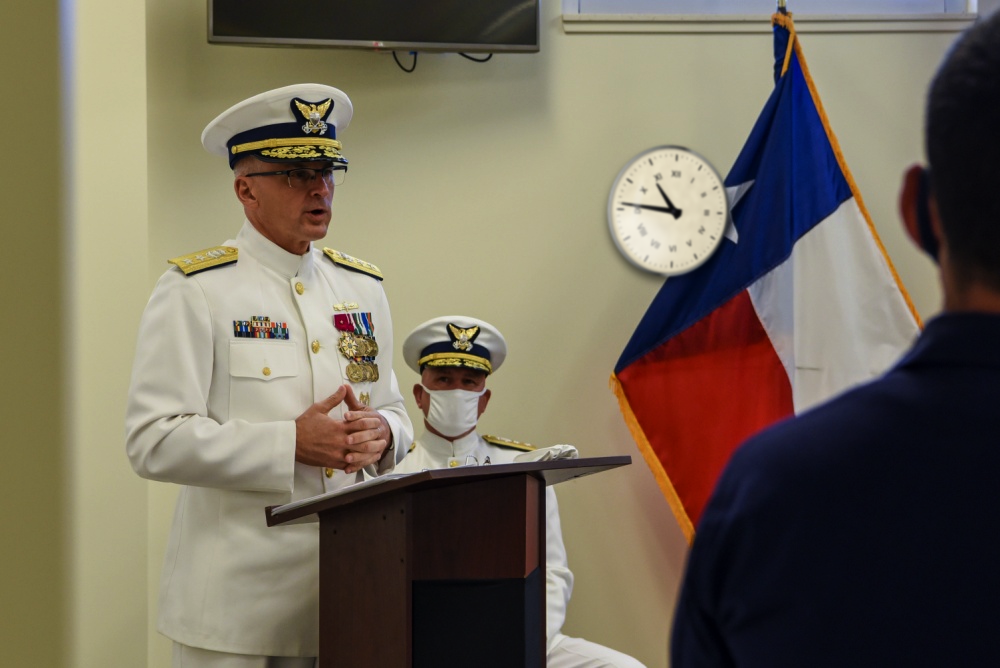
10 h 46 min
